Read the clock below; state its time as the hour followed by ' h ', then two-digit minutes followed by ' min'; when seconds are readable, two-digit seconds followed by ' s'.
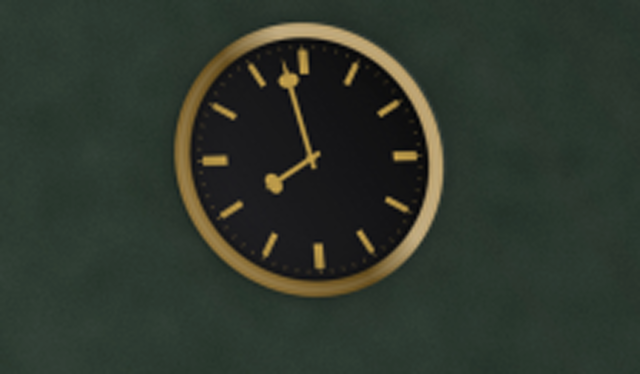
7 h 58 min
